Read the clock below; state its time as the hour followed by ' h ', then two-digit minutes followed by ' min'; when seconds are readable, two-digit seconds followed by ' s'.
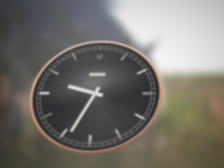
9 h 34 min
